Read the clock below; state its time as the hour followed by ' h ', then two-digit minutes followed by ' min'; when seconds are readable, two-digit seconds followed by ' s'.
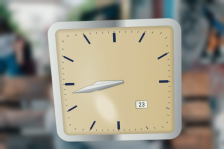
8 h 43 min
